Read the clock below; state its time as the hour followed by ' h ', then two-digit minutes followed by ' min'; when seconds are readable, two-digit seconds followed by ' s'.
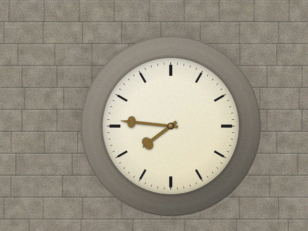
7 h 46 min
